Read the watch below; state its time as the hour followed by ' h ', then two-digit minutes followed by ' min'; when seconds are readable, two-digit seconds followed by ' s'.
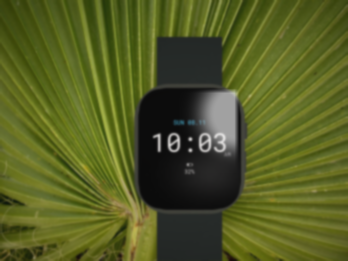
10 h 03 min
